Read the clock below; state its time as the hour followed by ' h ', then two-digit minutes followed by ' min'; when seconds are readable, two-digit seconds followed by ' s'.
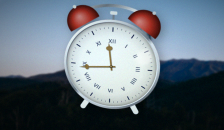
11 h 44 min
